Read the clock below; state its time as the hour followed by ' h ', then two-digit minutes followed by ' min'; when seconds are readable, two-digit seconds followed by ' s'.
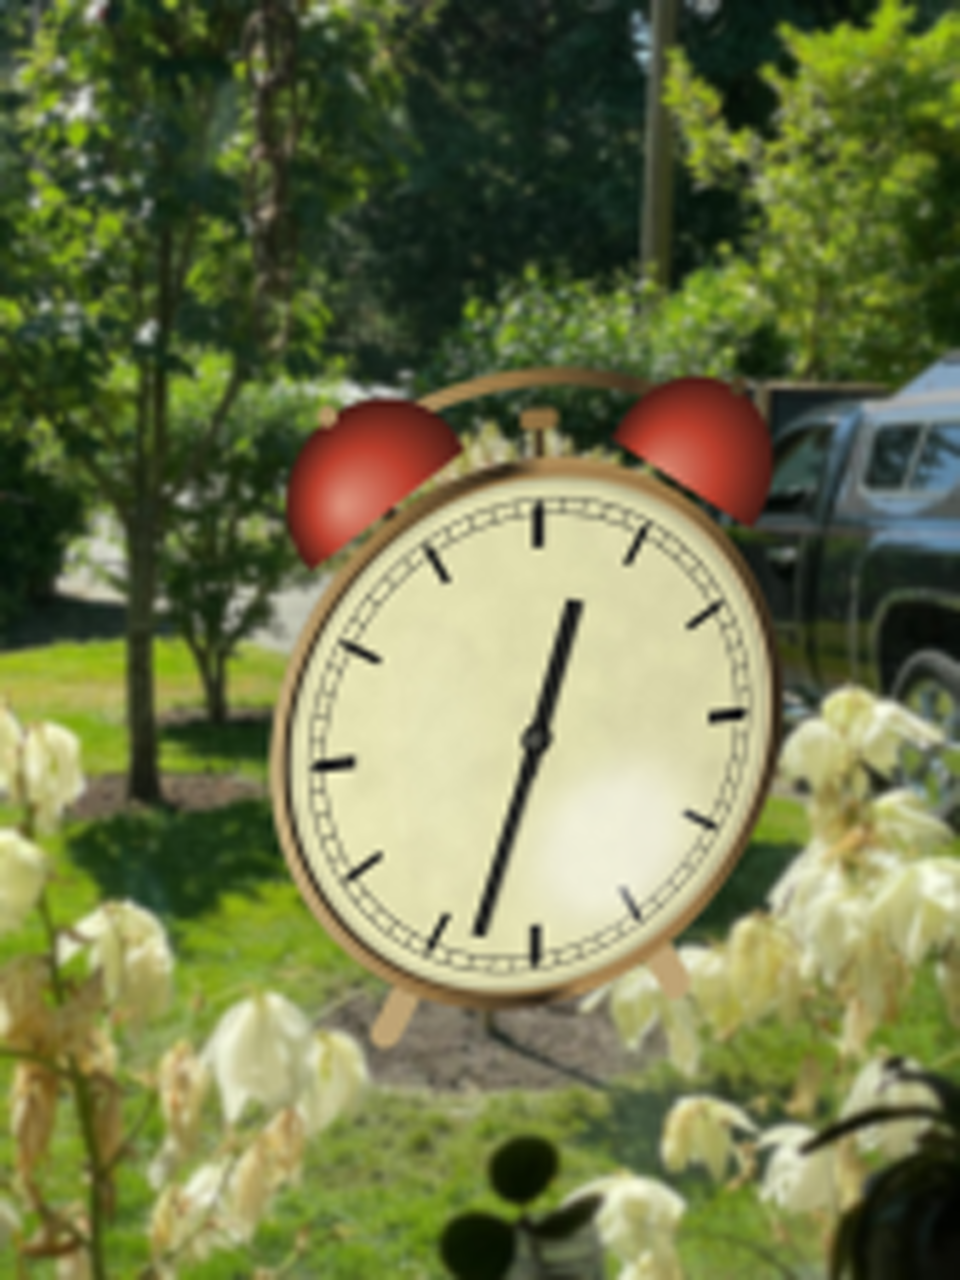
12 h 33 min
